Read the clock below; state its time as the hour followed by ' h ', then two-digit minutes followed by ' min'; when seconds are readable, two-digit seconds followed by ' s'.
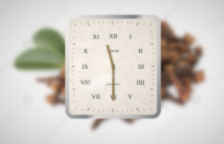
11 h 30 min
